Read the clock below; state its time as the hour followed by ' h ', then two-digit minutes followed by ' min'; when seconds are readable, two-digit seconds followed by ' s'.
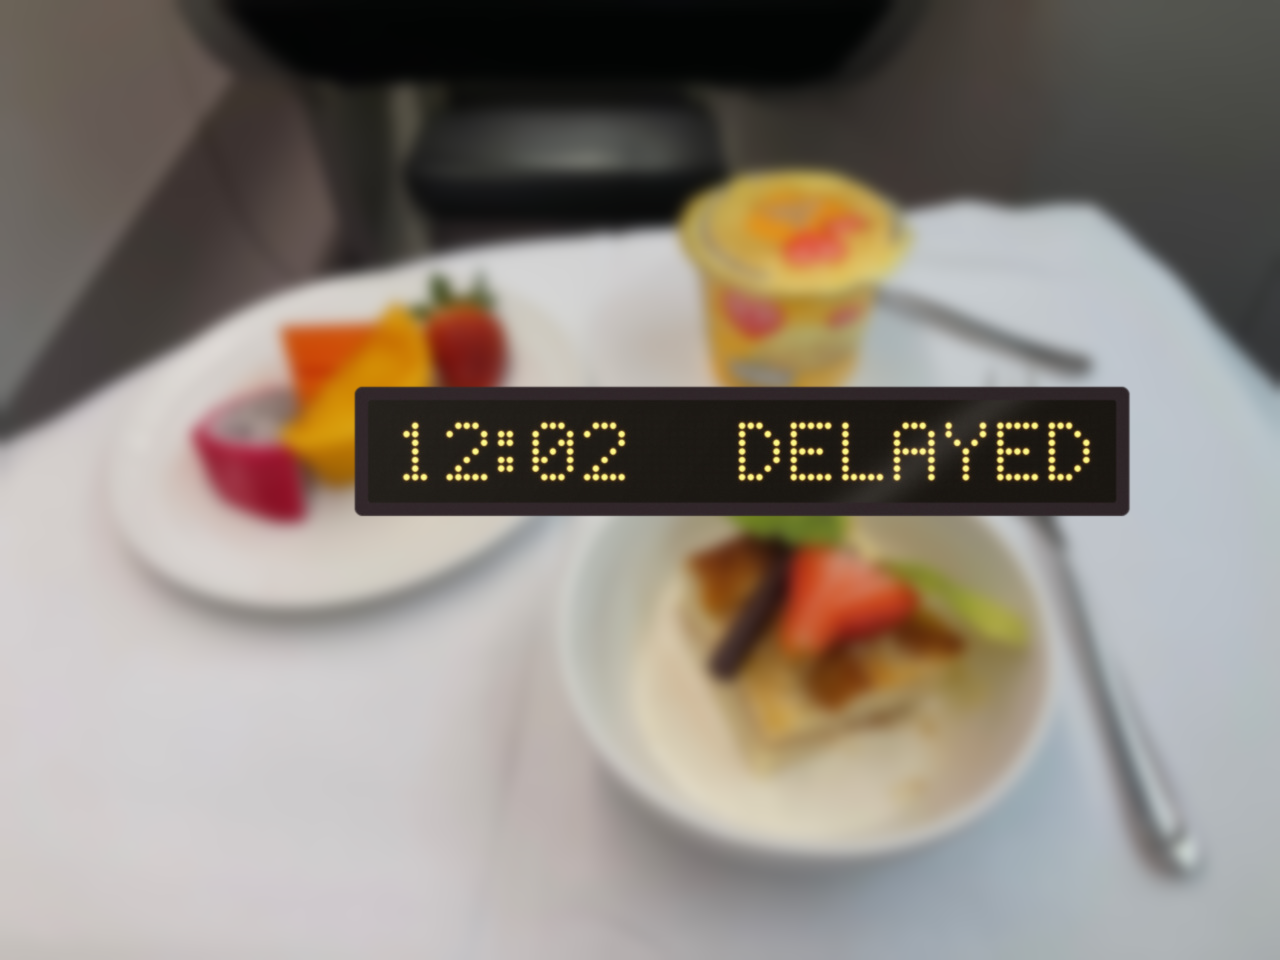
12 h 02 min
